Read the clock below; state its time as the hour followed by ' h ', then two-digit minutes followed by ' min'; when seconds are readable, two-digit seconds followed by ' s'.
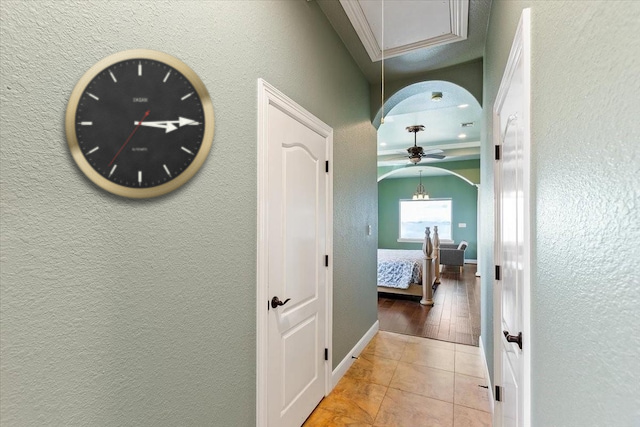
3 h 14 min 36 s
